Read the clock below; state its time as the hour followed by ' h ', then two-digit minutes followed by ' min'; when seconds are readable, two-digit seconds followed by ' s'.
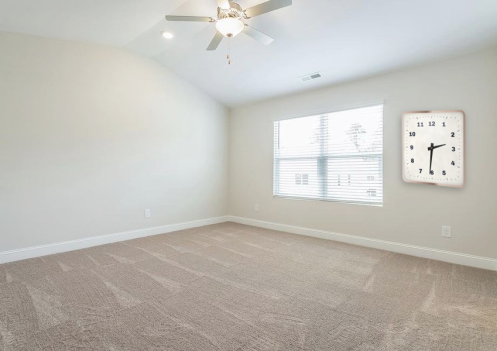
2 h 31 min
